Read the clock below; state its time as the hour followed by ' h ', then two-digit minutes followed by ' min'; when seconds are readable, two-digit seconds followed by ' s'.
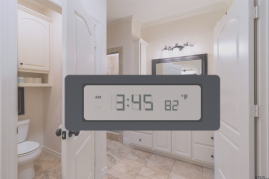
3 h 45 min
